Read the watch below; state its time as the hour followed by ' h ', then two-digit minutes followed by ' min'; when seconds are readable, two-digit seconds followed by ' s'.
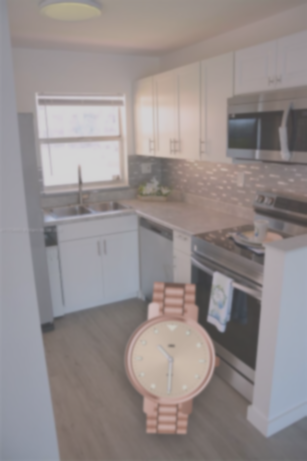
10 h 30 min
